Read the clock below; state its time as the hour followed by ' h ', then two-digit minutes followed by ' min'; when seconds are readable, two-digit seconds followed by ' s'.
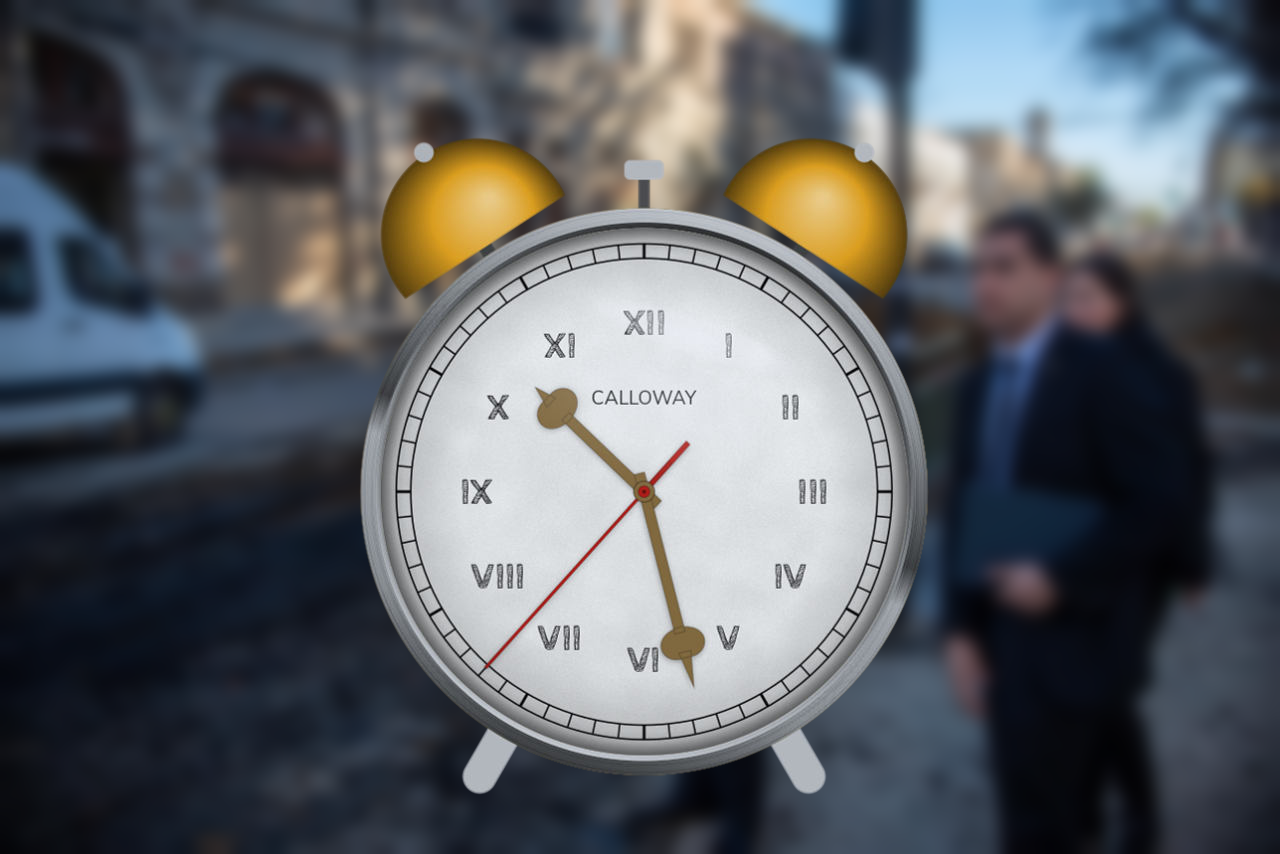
10 h 27 min 37 s
